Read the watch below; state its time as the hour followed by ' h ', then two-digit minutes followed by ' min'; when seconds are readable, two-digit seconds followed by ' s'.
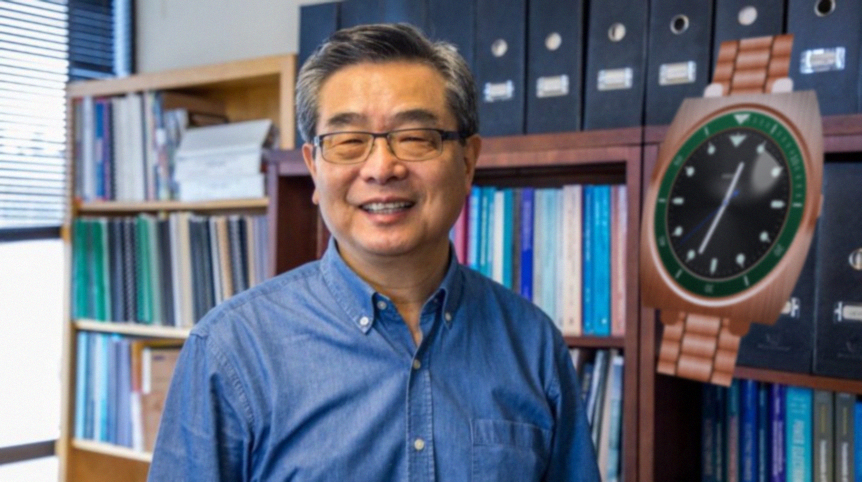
12 h 33 min 38 s
